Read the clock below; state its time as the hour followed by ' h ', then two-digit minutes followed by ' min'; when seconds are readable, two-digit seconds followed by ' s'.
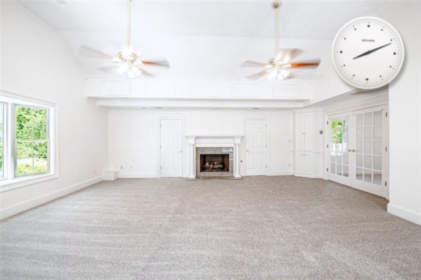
8 h 11 min
